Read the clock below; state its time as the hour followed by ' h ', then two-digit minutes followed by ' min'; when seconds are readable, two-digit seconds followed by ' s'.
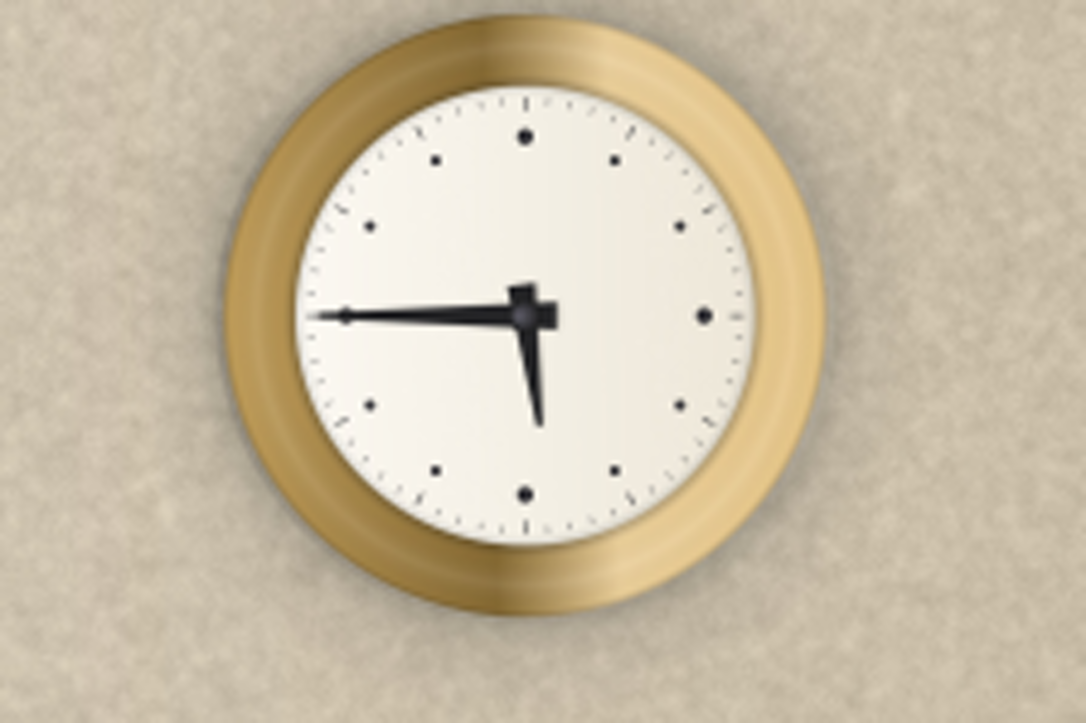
5 h 45 min
